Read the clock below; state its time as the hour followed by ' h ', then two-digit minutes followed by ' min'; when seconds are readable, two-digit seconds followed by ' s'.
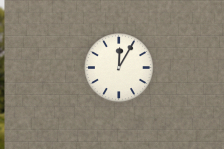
12 h 05 min
